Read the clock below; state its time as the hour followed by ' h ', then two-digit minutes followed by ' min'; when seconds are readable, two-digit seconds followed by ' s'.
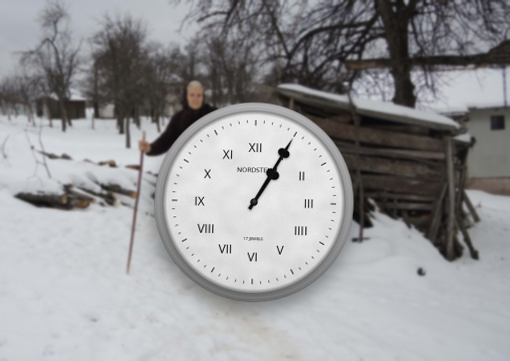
1 h 05 min
